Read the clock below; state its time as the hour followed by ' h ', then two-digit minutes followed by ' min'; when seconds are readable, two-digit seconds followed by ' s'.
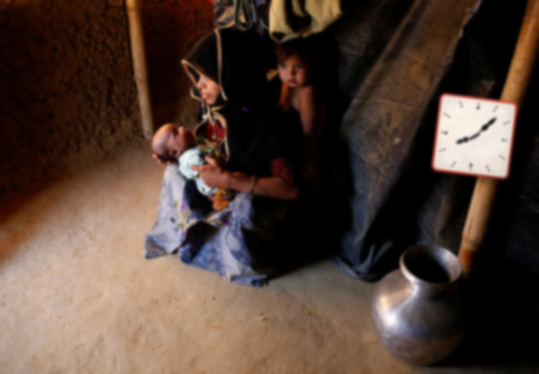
8 h 07 min
